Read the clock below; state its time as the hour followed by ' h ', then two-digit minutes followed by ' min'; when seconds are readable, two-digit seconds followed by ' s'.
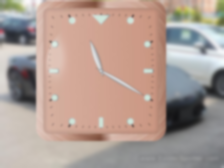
11 h 20 min
